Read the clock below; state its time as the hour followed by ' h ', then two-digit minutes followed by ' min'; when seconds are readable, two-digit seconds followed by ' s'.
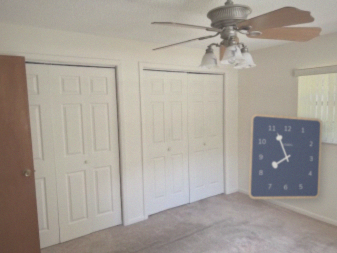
7 h 56 min
